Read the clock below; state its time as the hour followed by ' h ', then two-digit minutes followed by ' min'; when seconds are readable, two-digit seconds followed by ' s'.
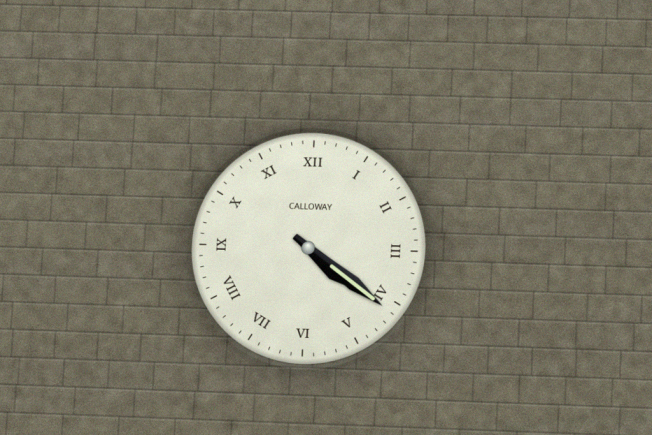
4 h 21 min
